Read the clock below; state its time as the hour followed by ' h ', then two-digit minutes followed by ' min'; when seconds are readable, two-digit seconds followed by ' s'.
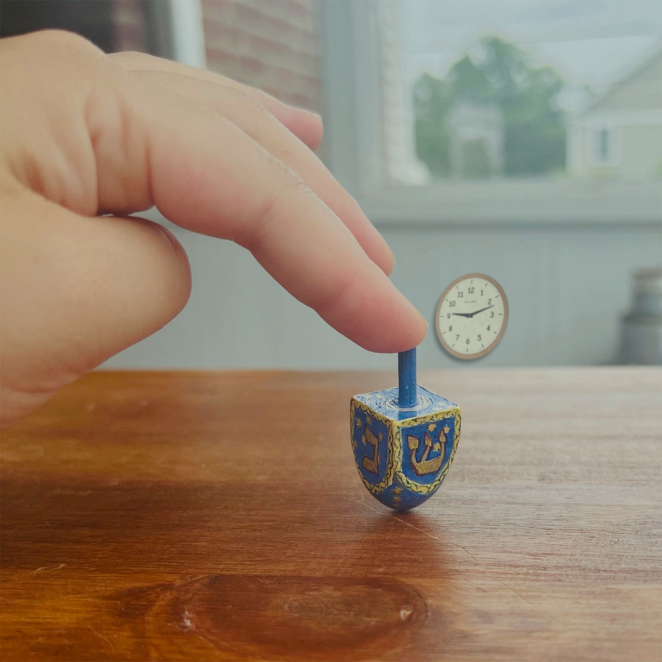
9 h 12 min
